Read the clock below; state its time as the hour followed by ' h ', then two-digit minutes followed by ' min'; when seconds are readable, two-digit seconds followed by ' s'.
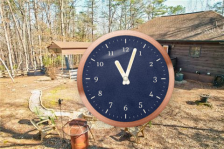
11 h 03 min
